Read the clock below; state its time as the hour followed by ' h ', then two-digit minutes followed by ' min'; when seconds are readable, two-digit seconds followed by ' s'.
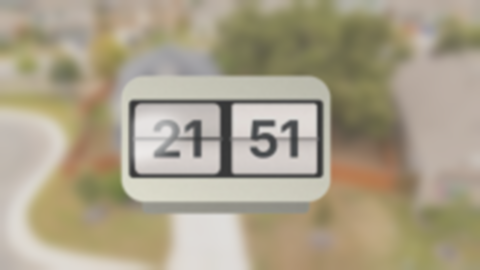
21 h 51 min
